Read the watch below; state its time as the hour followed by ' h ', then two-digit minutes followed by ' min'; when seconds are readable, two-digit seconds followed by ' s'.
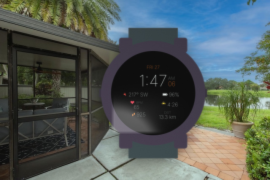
1 h 47 min
